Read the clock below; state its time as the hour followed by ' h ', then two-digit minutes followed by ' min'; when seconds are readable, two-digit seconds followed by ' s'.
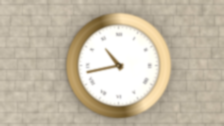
10 h 43 min
